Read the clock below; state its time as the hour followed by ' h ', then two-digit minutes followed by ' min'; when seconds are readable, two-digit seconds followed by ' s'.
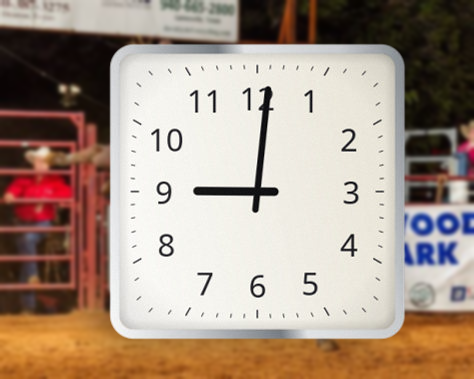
9 h 01 min
